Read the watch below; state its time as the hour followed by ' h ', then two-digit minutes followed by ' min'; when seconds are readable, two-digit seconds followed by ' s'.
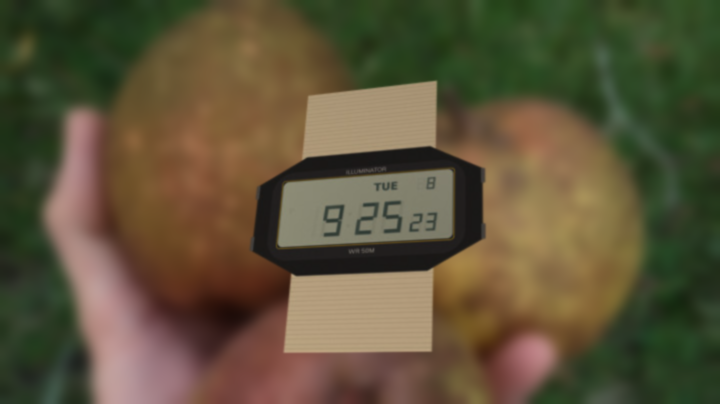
9 h 25 min 23 s
